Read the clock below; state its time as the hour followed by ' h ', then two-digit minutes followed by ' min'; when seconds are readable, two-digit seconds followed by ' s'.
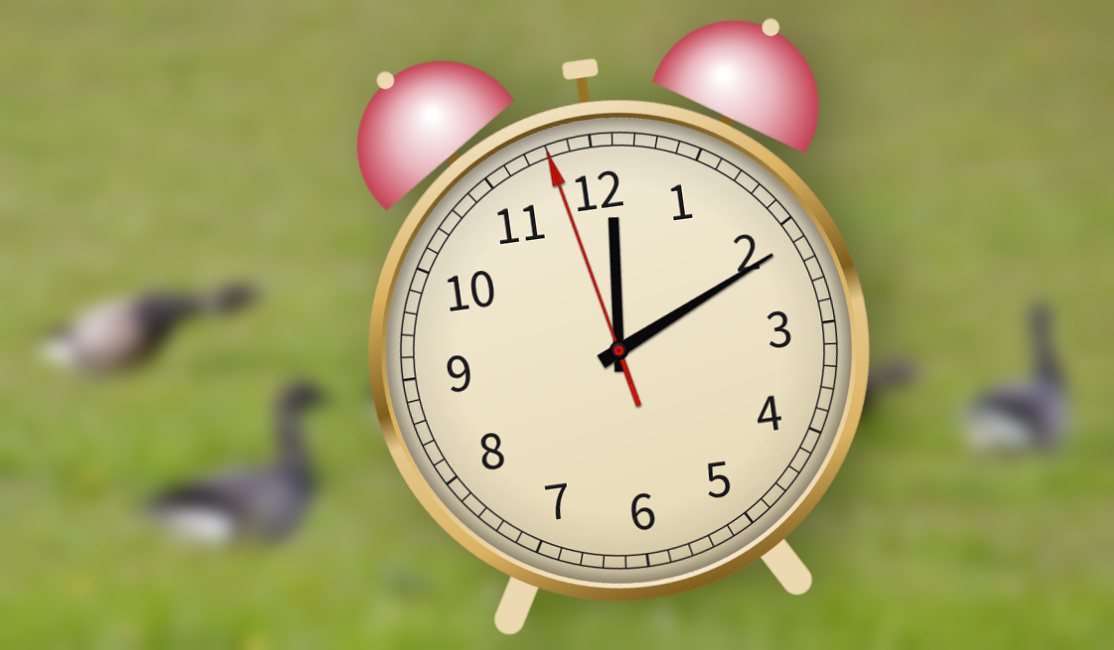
12 h 10 min 58 s
